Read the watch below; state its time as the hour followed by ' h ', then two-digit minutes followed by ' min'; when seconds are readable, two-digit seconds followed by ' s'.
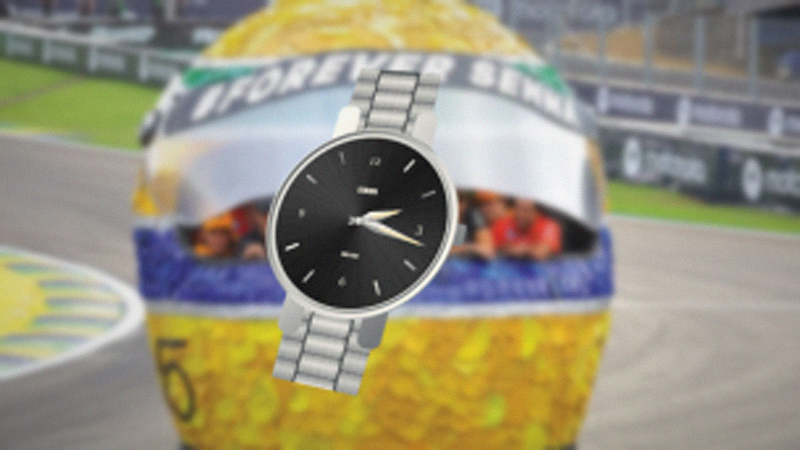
2 h 17 min
